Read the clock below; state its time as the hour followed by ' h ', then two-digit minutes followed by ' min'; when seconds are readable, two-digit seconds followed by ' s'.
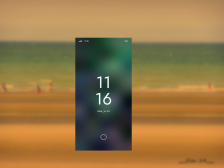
11 h 16 min
